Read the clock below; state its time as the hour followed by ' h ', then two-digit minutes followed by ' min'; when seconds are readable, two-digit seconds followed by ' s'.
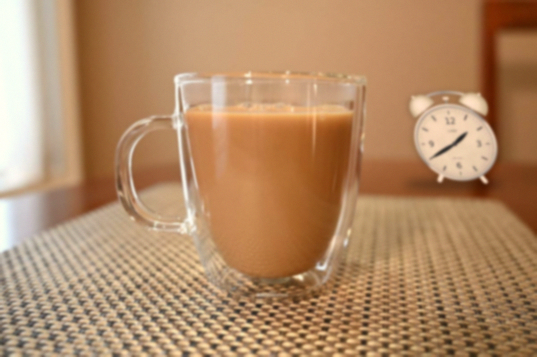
1 h 40 min
